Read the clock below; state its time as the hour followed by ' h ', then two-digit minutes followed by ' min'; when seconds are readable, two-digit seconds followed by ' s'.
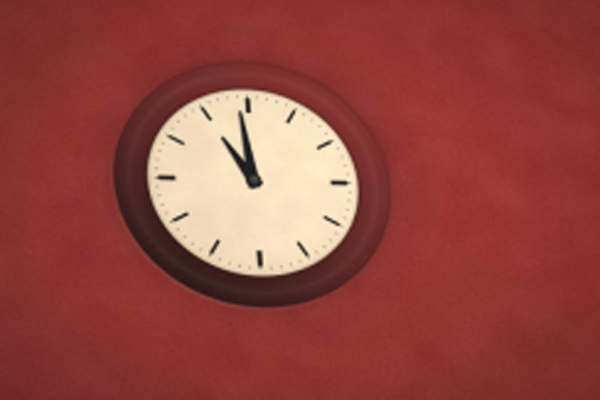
10 h 59 min
